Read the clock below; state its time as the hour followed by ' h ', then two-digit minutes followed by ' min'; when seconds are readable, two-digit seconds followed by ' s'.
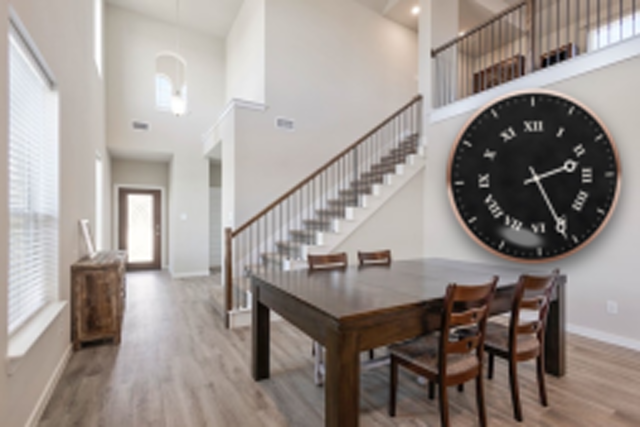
2 h 26 min
